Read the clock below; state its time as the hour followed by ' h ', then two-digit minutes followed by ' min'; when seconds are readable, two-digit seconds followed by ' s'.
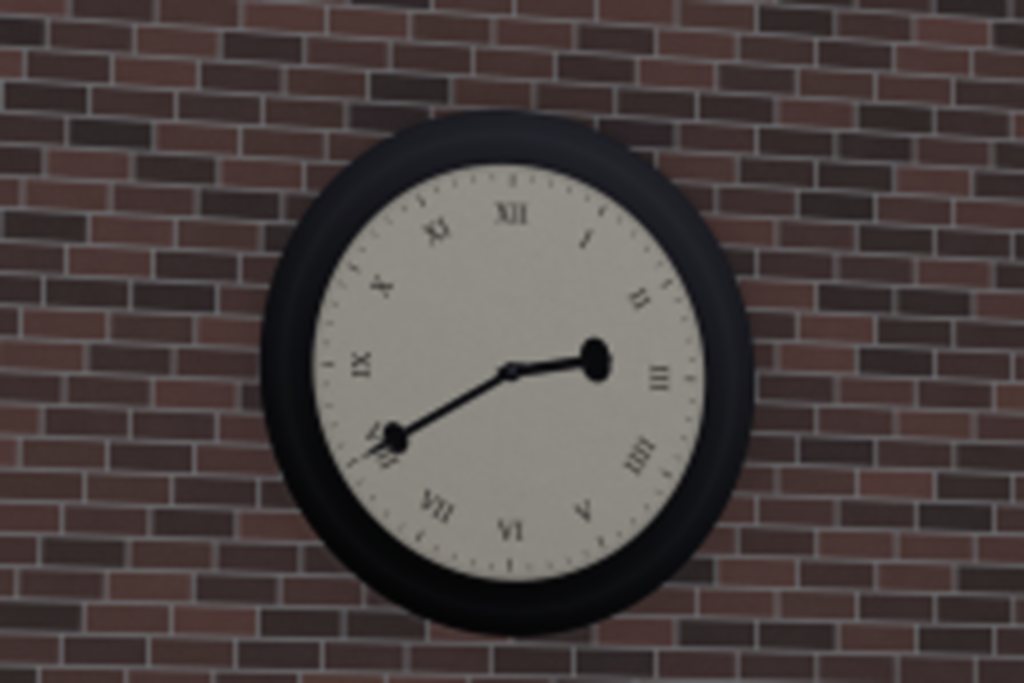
2 h 40 min
